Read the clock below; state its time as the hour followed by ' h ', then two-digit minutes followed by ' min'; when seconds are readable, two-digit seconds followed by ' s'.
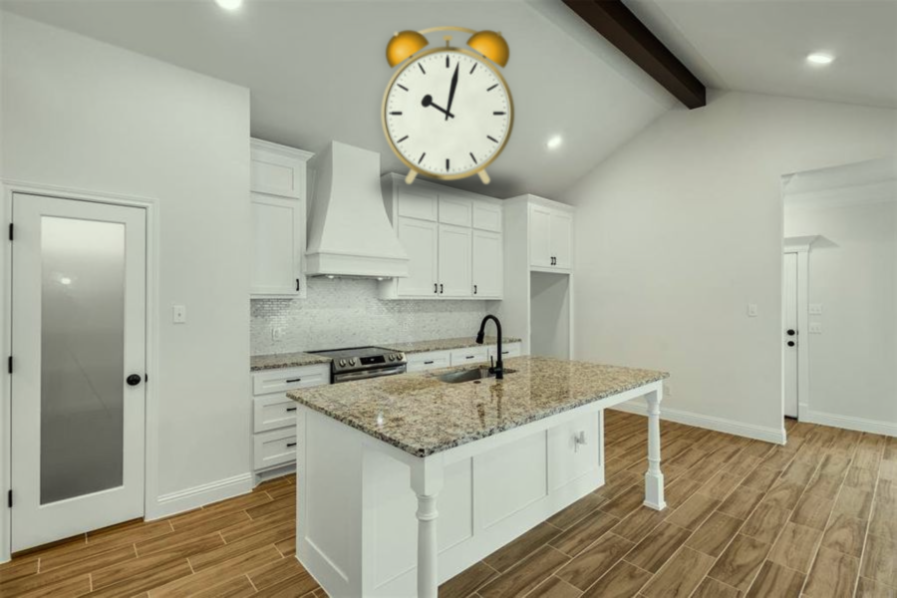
10 h 02 min
